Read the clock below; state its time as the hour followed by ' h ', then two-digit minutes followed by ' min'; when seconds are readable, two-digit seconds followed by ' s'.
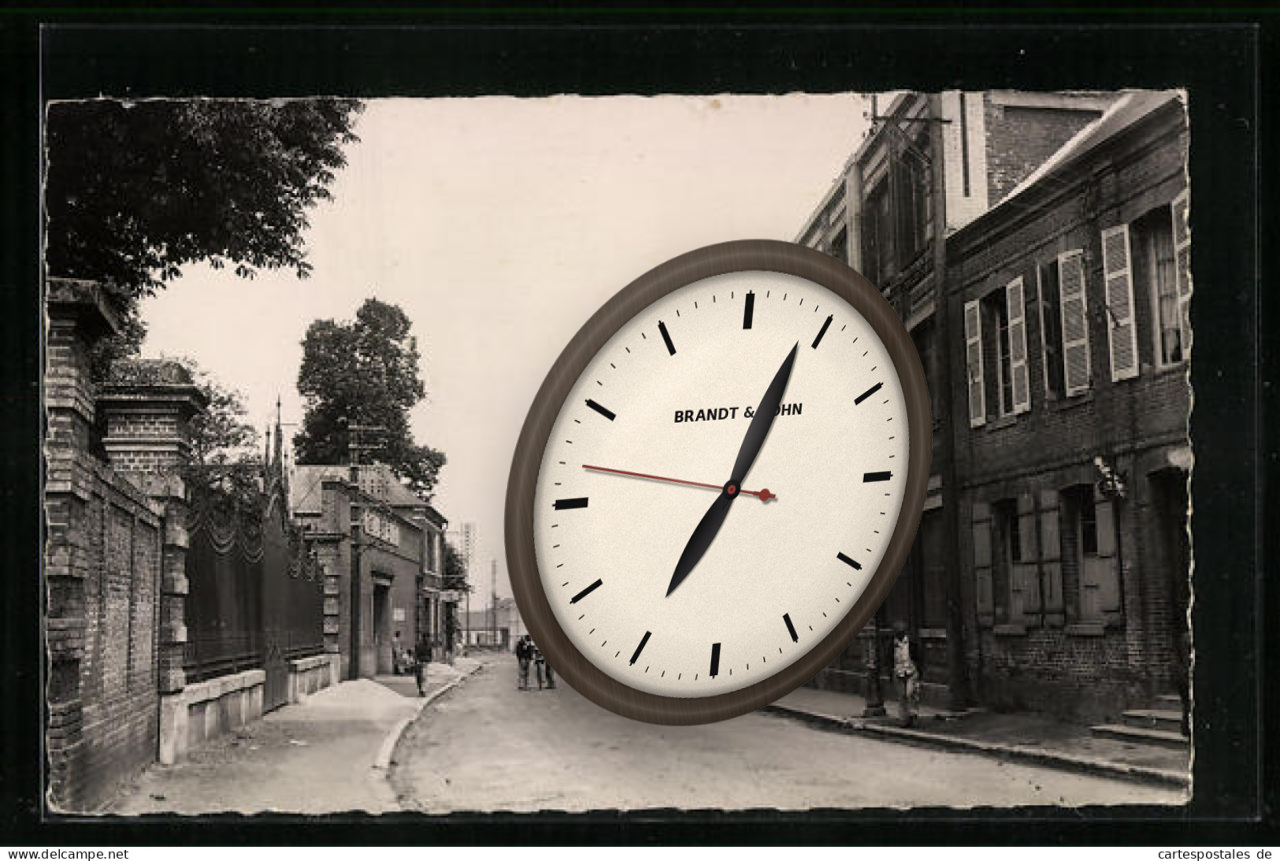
7 h 03 min 47 s
